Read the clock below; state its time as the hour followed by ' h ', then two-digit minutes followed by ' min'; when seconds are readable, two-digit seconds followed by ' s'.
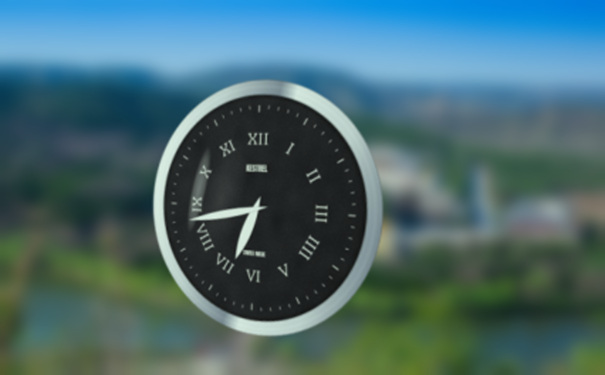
6 h 43 min
